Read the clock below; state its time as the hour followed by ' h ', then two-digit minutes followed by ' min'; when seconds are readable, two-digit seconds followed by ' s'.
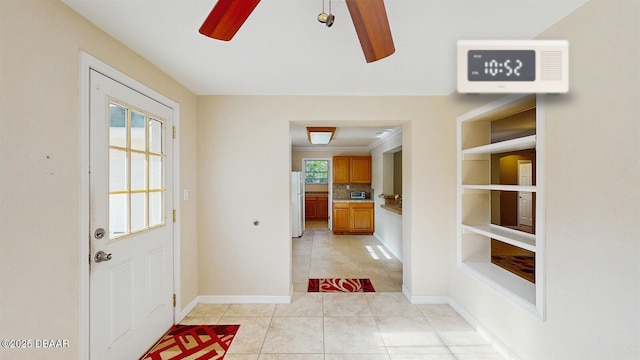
10 h 52 min
